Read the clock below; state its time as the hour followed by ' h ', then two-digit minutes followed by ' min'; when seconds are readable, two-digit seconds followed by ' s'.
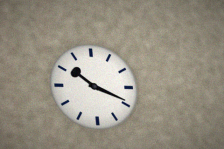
10 h 19 min
